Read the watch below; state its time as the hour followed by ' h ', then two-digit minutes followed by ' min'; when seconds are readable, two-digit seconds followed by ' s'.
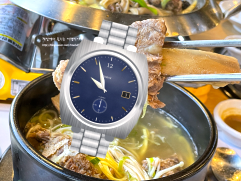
9 h 56 min
